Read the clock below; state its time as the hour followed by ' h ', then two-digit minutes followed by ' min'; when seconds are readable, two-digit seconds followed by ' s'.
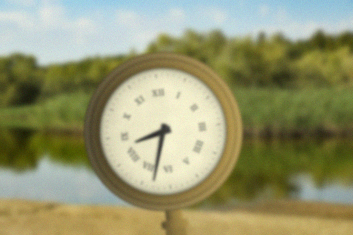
8 h 33 min
